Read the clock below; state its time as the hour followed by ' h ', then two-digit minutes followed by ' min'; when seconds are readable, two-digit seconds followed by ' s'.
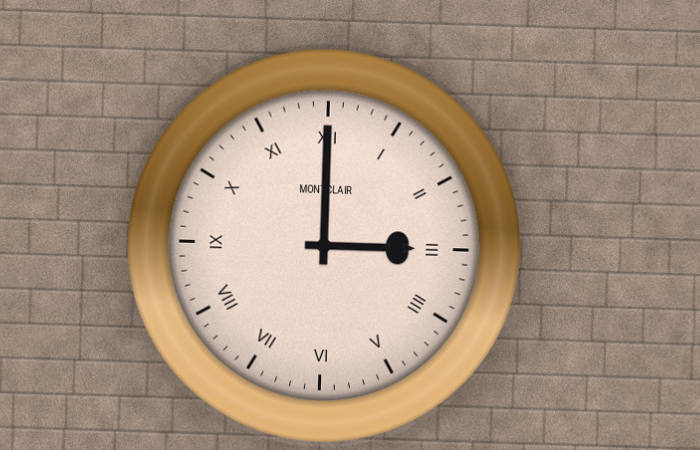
3 h 00 min
